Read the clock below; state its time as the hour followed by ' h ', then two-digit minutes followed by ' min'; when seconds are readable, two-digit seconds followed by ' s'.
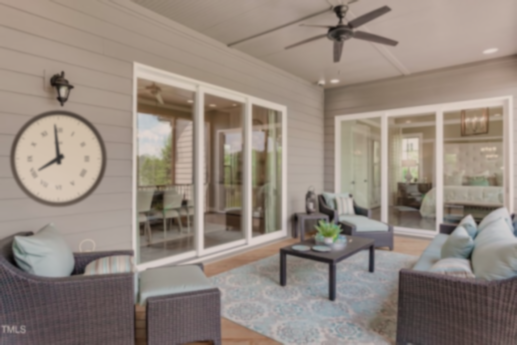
7 h 59 min
